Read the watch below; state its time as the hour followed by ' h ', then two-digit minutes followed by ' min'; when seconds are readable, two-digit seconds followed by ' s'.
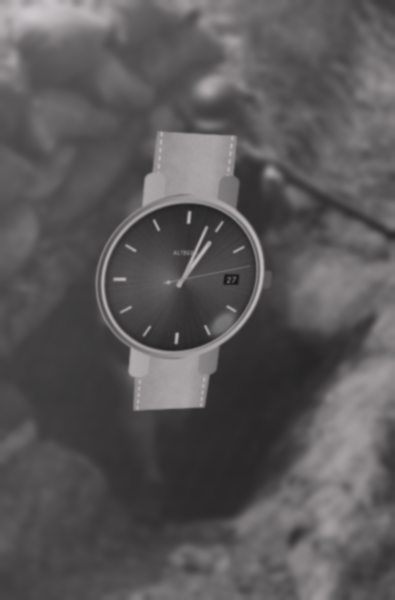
1 h 03 min 13 s
